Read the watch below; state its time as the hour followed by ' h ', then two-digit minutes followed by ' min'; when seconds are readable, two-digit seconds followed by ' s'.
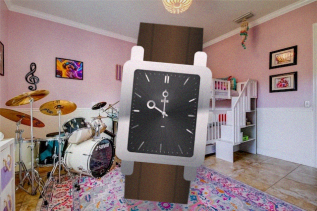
10 h 00 min
